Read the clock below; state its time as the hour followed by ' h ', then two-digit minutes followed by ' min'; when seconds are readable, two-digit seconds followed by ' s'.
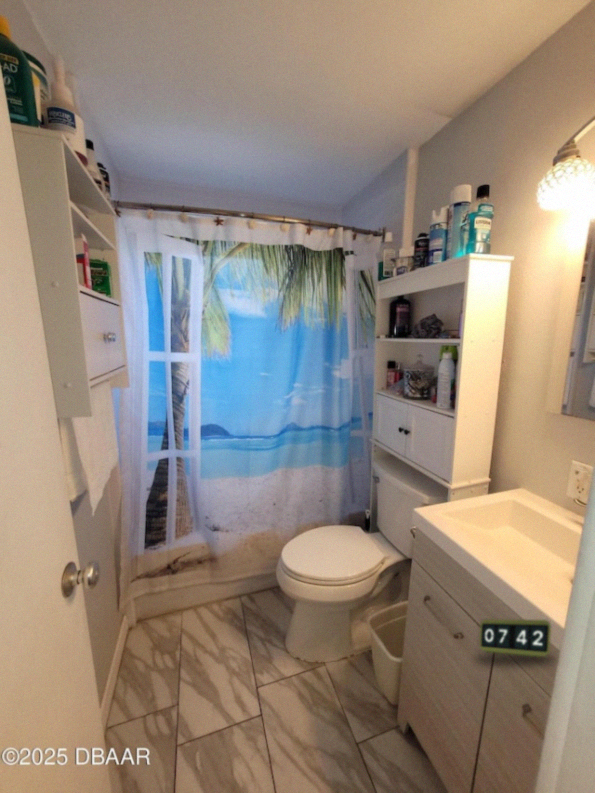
7 h 42 min
